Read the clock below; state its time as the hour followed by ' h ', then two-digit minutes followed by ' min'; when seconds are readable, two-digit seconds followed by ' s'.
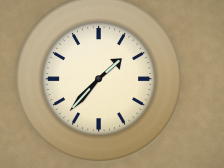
1 h 37 min
